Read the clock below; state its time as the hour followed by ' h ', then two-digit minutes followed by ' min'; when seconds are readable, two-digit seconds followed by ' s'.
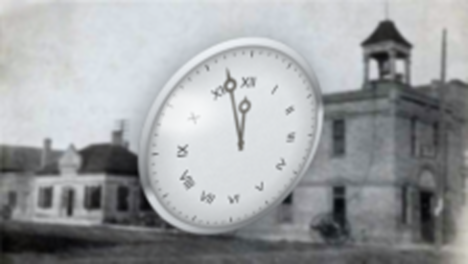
11 h 57 min
